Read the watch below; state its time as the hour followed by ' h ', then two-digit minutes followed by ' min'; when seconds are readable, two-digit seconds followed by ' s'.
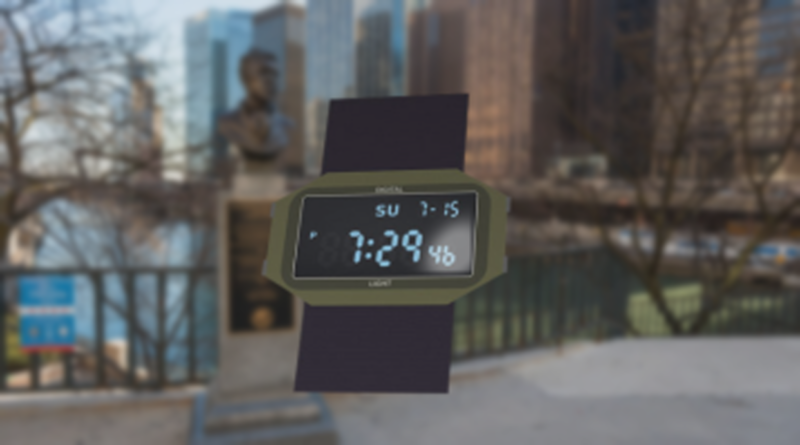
7 h 29 min 46 s
